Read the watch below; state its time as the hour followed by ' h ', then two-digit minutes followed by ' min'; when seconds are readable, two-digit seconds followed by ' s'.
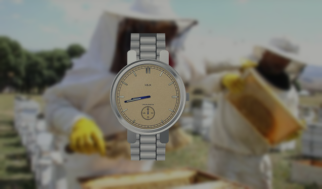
8 h 43 min
